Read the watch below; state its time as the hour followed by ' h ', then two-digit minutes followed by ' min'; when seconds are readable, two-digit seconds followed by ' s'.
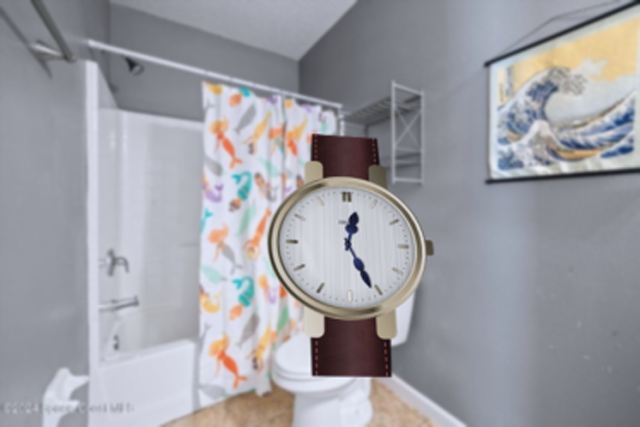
12 h 26 min
